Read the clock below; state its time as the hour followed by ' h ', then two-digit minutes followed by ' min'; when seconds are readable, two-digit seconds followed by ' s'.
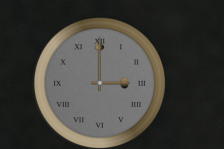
3 h 00 min
